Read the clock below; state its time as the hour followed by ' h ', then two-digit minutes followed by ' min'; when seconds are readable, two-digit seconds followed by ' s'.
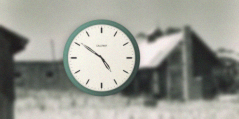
4 h 51 min
